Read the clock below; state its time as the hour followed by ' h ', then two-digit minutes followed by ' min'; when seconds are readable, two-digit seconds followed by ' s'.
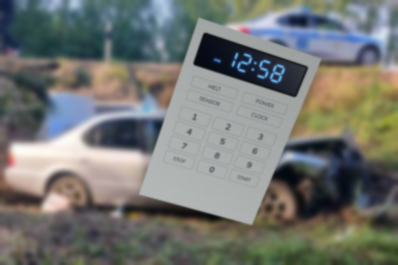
12 h 58 min
